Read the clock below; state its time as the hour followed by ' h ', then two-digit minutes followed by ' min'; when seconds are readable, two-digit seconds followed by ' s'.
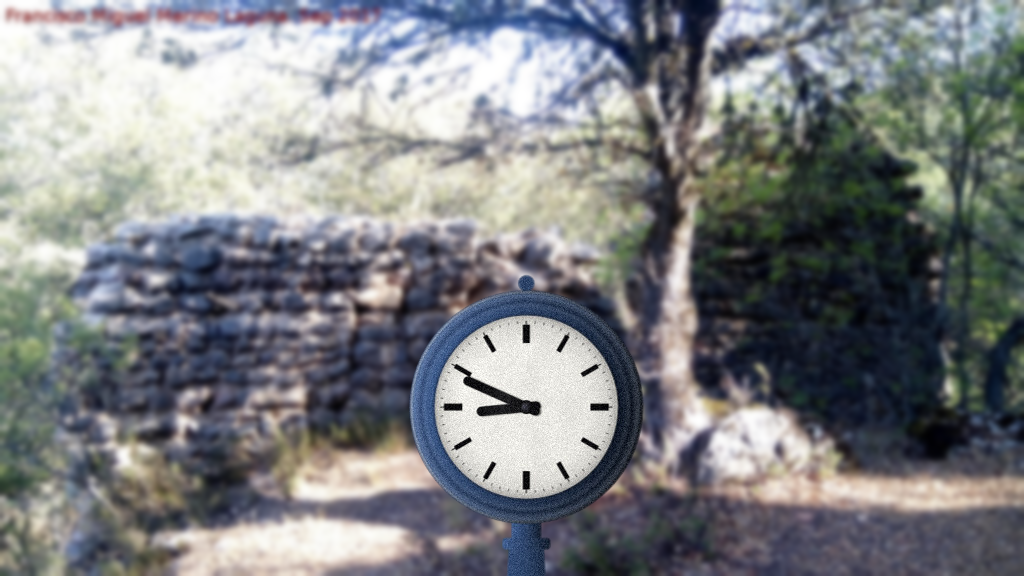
8 h 49 min
